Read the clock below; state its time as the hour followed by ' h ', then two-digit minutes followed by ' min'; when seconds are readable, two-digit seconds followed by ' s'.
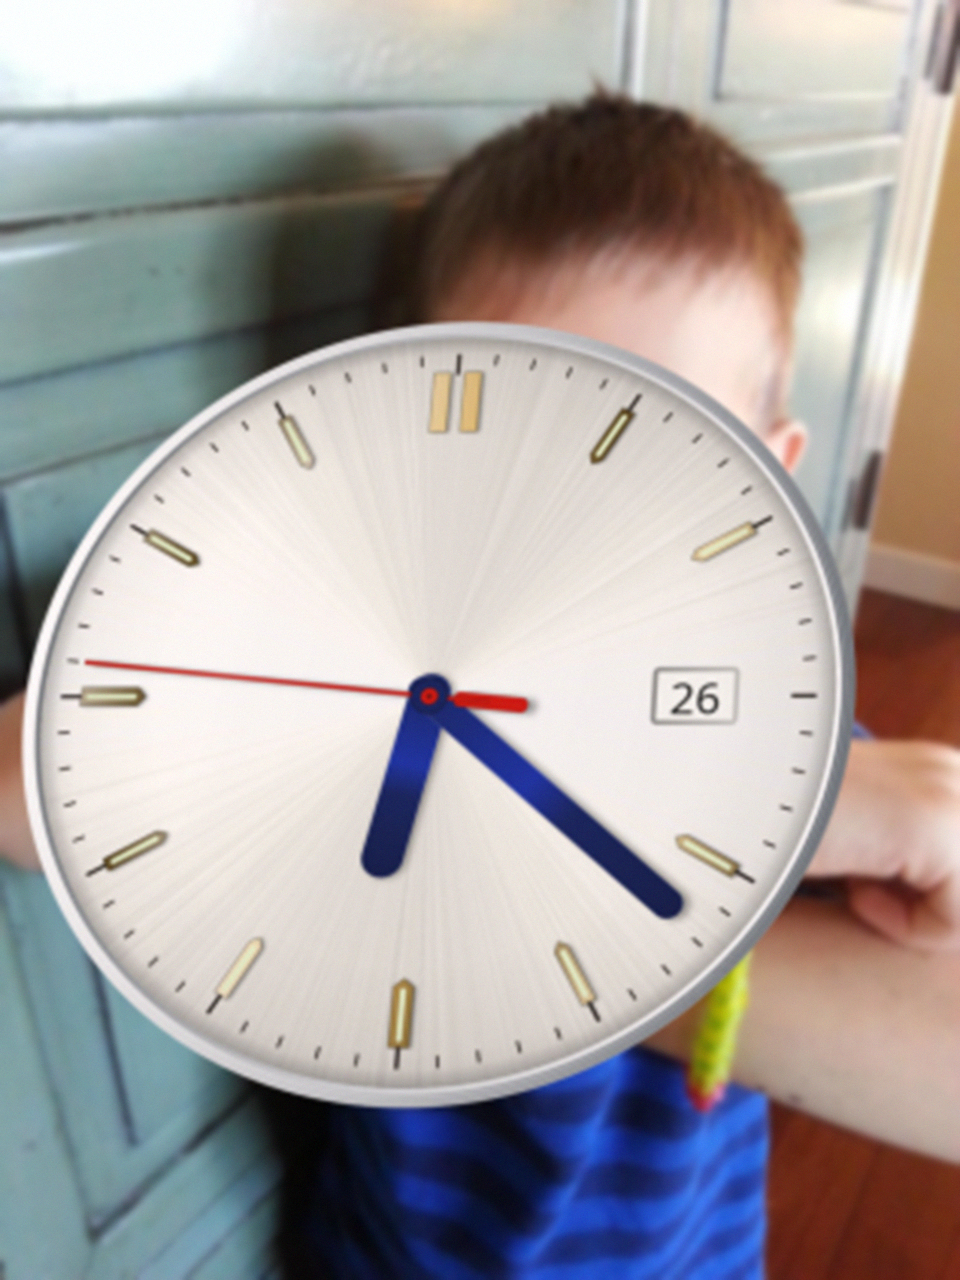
6 h 21 min 46 s
